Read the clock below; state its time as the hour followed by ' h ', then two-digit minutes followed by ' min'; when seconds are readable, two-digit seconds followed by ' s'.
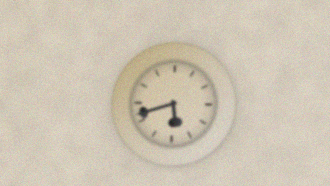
5 h 42 min
